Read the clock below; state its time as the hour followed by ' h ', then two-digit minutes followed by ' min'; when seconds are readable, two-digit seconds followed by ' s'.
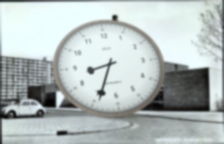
8 h 34 min
